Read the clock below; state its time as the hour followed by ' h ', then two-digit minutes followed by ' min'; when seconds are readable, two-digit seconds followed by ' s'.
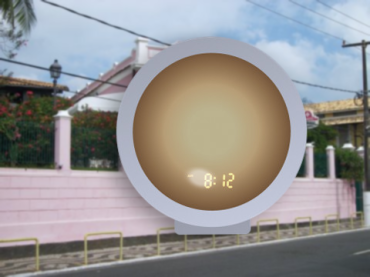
8 h 12 min
